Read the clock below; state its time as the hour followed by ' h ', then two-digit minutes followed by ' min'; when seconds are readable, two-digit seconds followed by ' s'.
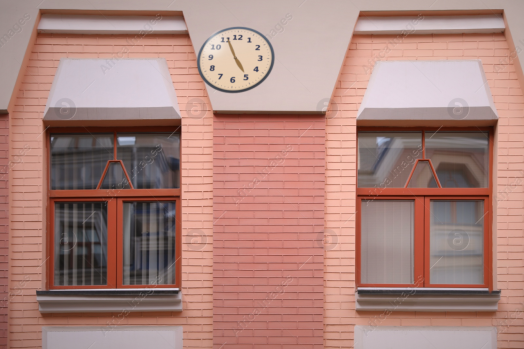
4 h 56 min
